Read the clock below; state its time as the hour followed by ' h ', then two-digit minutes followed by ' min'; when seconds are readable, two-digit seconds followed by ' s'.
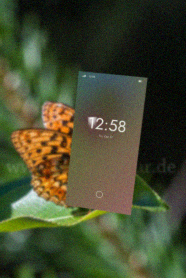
12 h 58 min
